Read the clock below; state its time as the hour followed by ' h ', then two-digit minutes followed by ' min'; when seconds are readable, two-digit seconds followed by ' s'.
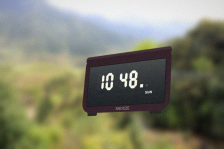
10 h 48 min
